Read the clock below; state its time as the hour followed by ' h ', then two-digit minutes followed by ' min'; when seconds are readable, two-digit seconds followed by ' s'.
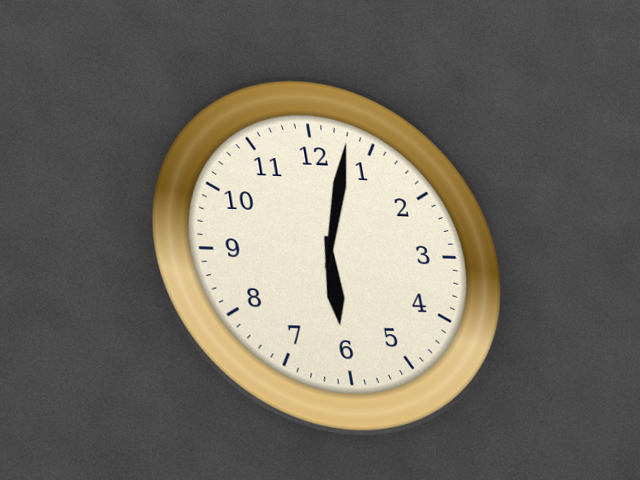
6 h 03 min
